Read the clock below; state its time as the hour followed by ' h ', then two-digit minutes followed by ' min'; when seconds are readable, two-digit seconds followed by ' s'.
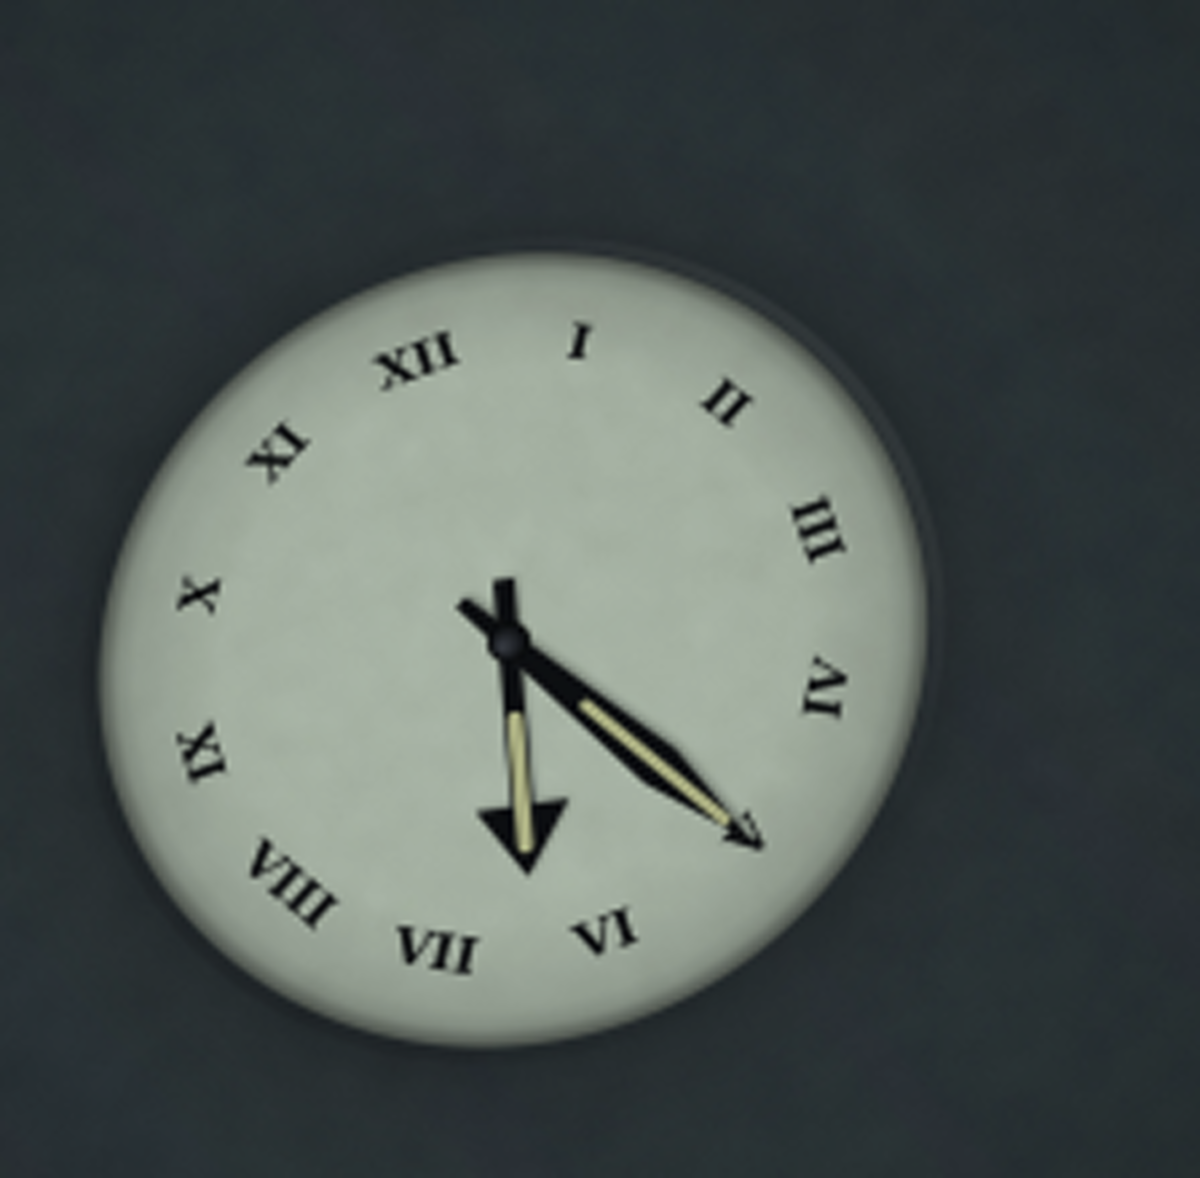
6 h 25 min
